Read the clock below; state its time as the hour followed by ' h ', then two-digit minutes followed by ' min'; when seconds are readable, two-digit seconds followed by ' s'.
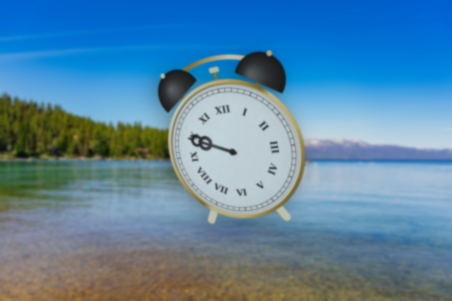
9 h 49 min
